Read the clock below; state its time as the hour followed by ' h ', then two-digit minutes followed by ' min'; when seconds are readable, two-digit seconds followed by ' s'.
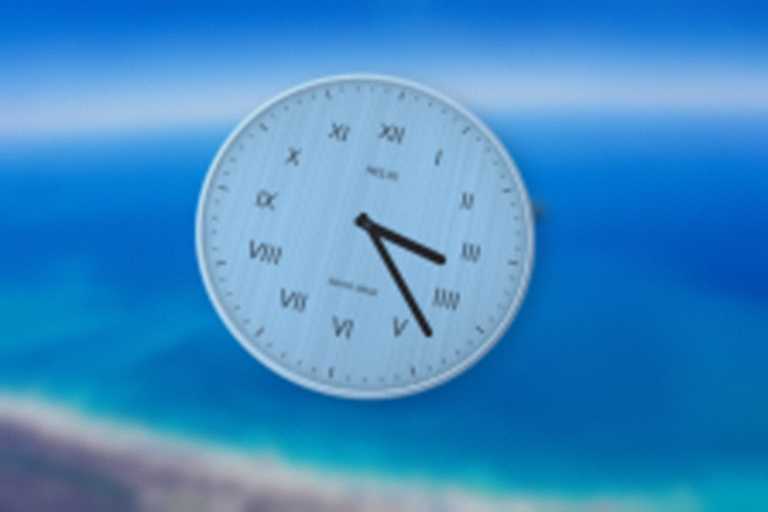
3 h 23 min
